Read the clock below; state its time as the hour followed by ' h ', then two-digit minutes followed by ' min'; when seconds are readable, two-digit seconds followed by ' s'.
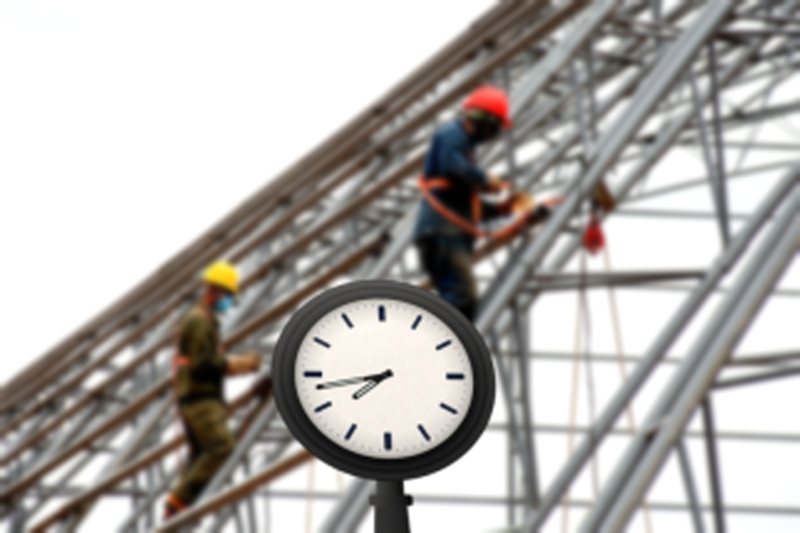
7 h 43 min
